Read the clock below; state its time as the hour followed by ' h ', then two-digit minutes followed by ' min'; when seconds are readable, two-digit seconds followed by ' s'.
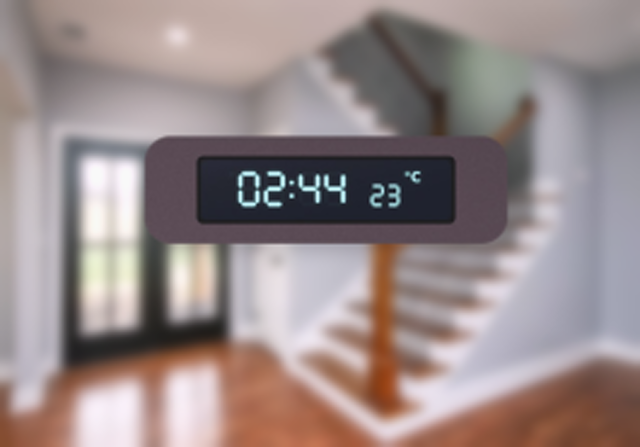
2 h 44 min
